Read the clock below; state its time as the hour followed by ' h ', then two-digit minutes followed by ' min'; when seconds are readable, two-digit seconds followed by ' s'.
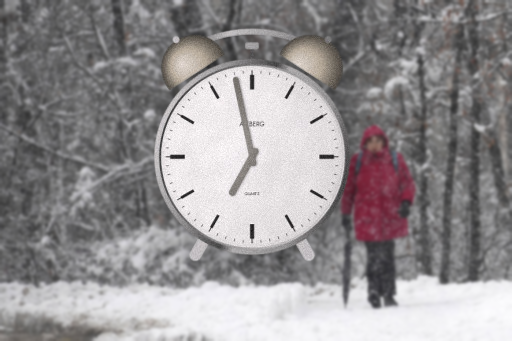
6 h 58 min
